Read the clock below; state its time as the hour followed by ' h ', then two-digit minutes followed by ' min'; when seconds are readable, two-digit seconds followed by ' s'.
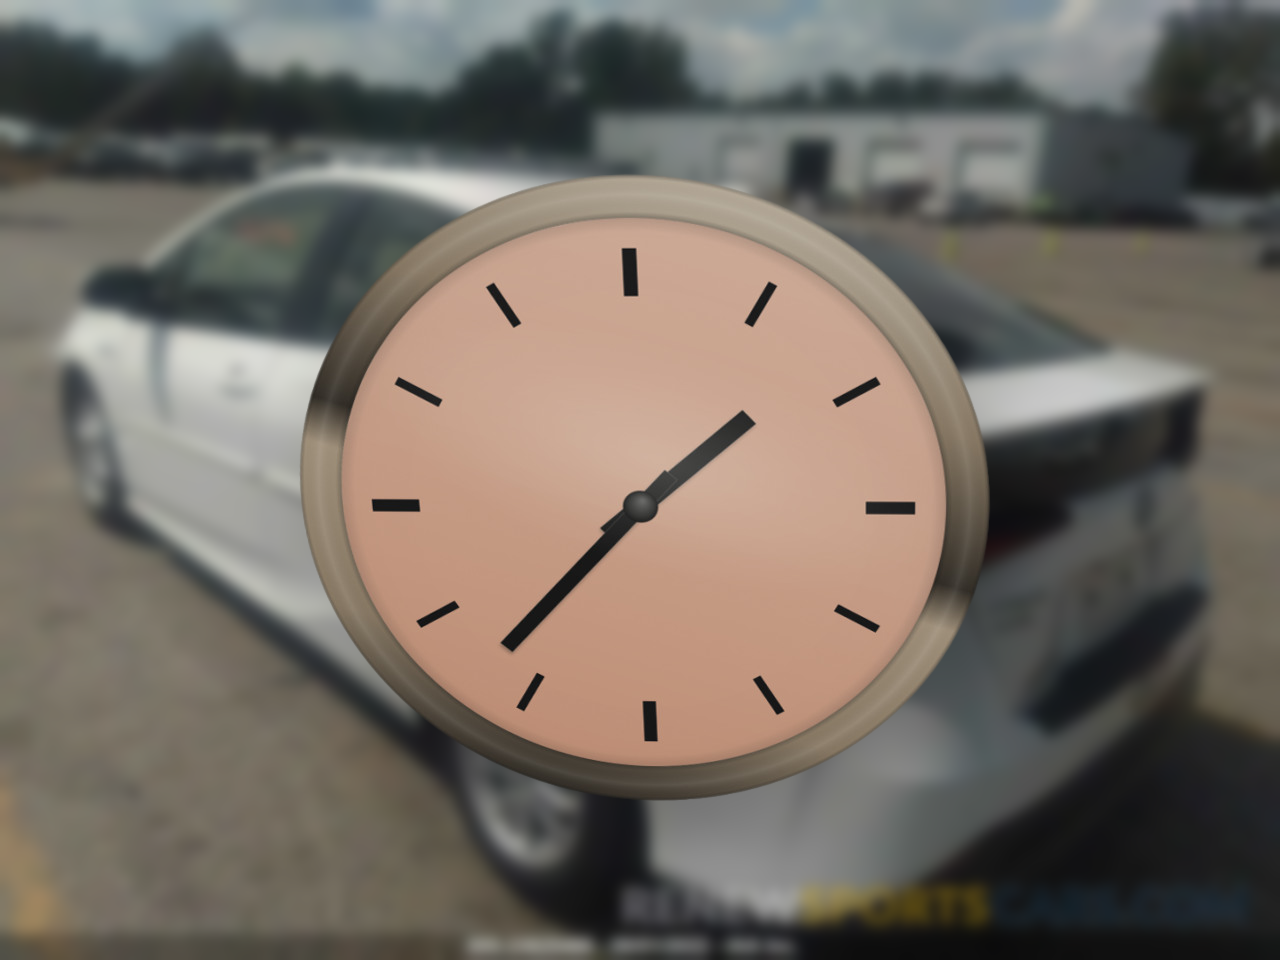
1 h 37 min
